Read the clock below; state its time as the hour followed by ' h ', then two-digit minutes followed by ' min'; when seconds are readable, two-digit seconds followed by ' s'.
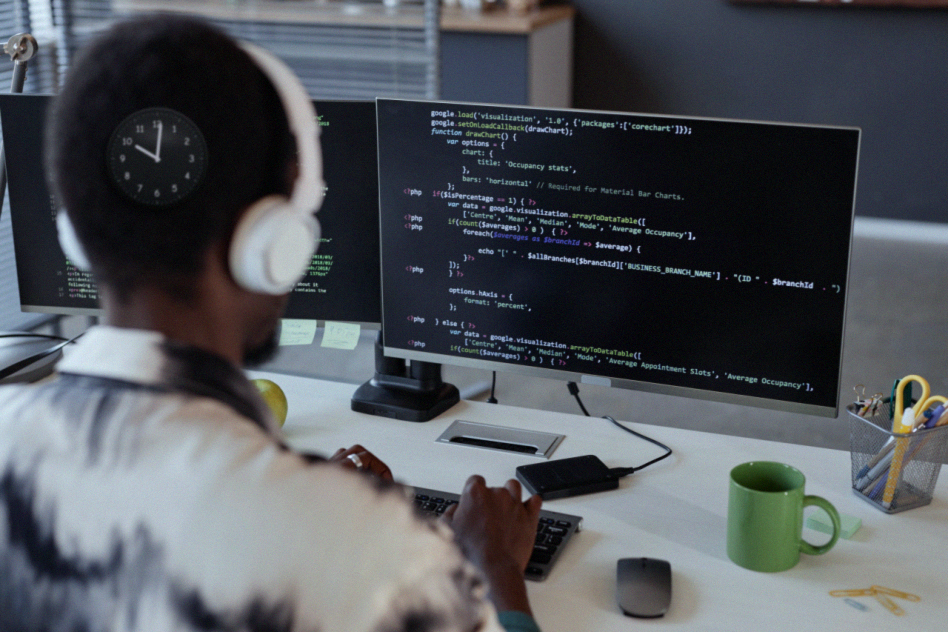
10 h 01 min
